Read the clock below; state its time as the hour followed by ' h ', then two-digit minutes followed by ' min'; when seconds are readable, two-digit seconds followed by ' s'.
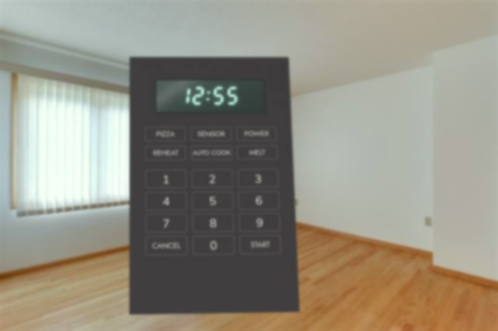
12 h 55 min
